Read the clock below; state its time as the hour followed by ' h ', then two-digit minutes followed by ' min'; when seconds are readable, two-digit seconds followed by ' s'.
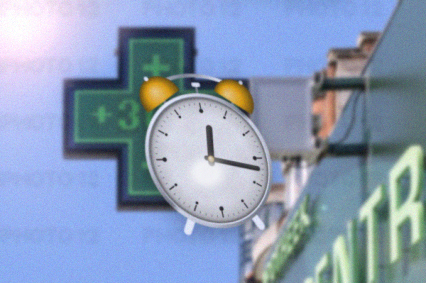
12 h 17 min
